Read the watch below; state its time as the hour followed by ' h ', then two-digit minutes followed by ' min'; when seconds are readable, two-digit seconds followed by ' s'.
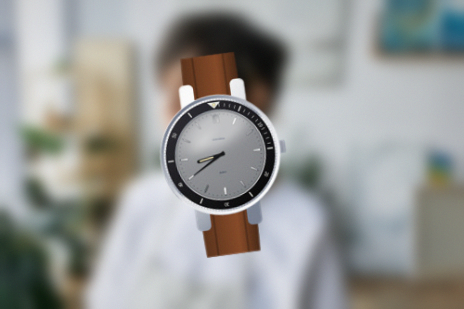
8 h 40 min
